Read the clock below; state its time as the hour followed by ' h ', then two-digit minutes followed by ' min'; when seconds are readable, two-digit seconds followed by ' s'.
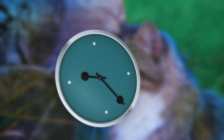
9 h 24 min
